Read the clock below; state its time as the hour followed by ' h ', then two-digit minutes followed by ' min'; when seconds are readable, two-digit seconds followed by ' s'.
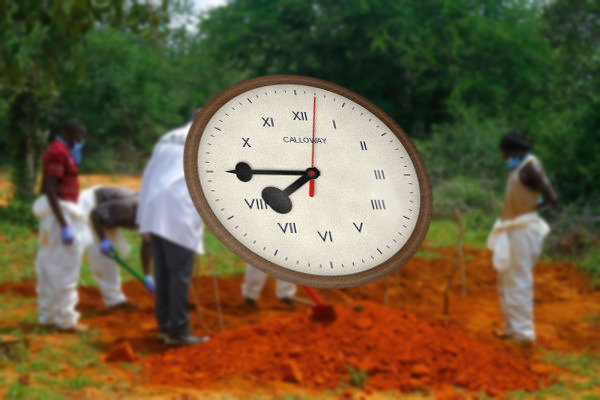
7 h 45 min 02 s
